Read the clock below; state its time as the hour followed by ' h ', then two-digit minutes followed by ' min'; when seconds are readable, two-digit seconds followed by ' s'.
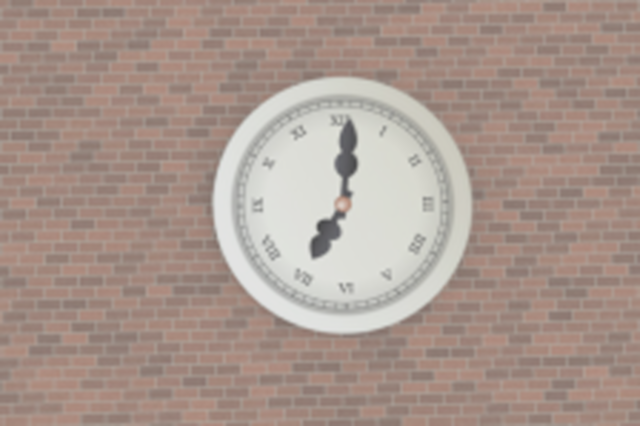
7 h 01 min
